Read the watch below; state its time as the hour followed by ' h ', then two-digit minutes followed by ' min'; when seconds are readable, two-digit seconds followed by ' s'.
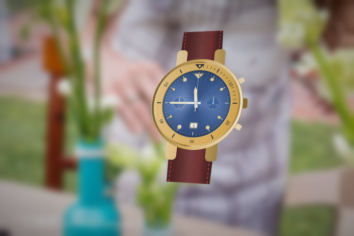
11 h 45 min
